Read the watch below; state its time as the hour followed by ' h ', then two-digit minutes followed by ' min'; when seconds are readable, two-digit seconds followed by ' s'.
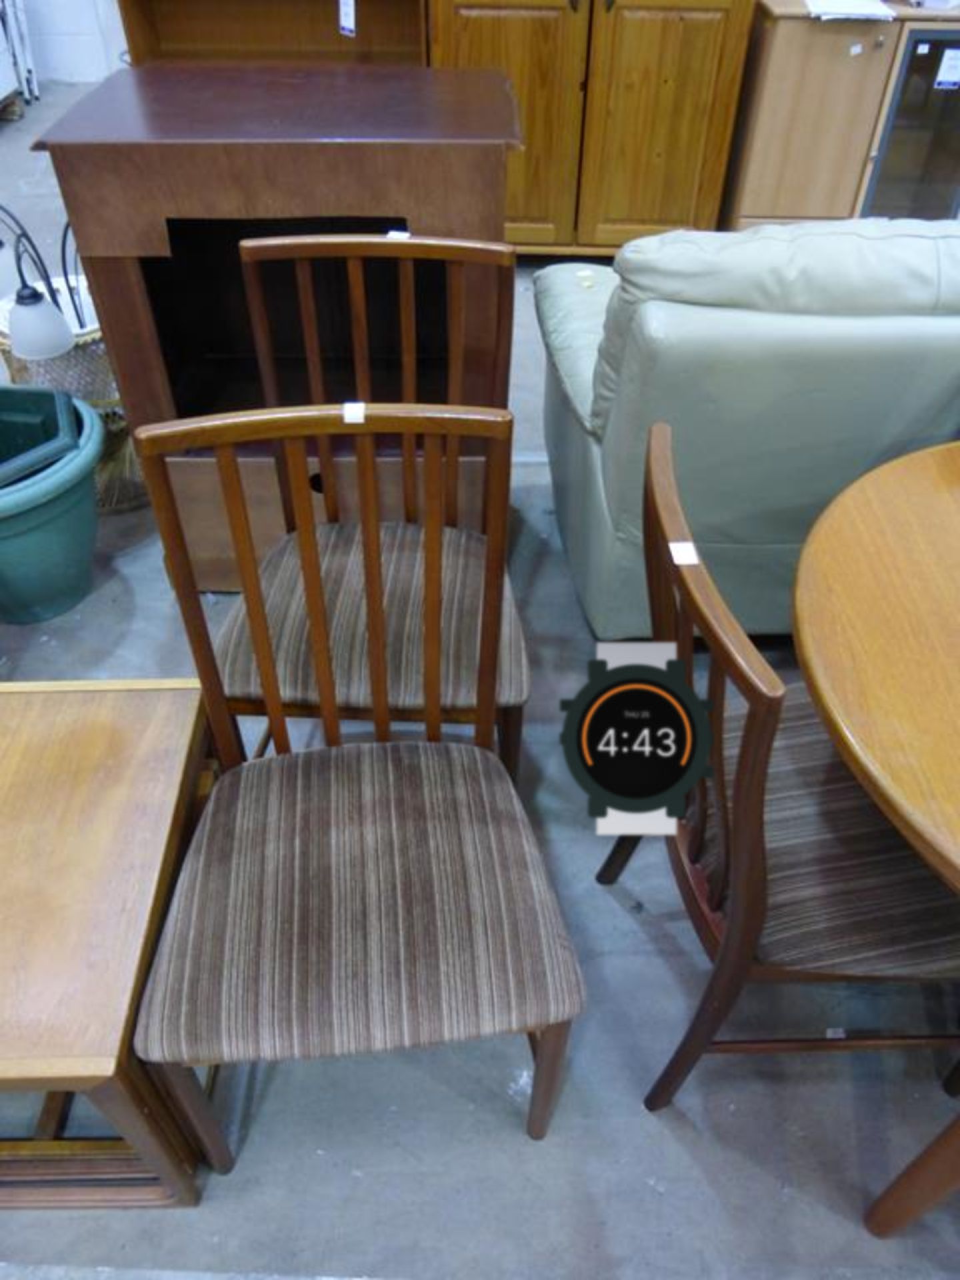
4 h 43 min
